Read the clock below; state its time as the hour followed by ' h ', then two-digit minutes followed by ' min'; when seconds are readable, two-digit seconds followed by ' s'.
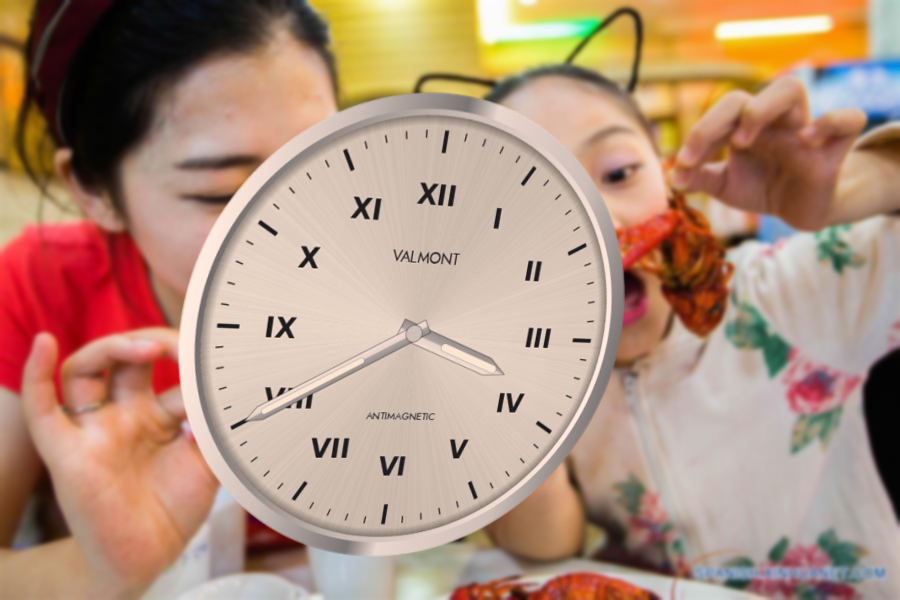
3 h 40 min
